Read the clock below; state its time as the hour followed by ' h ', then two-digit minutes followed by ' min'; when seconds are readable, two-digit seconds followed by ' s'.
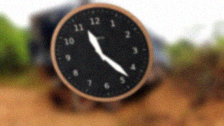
11 h 23 min
